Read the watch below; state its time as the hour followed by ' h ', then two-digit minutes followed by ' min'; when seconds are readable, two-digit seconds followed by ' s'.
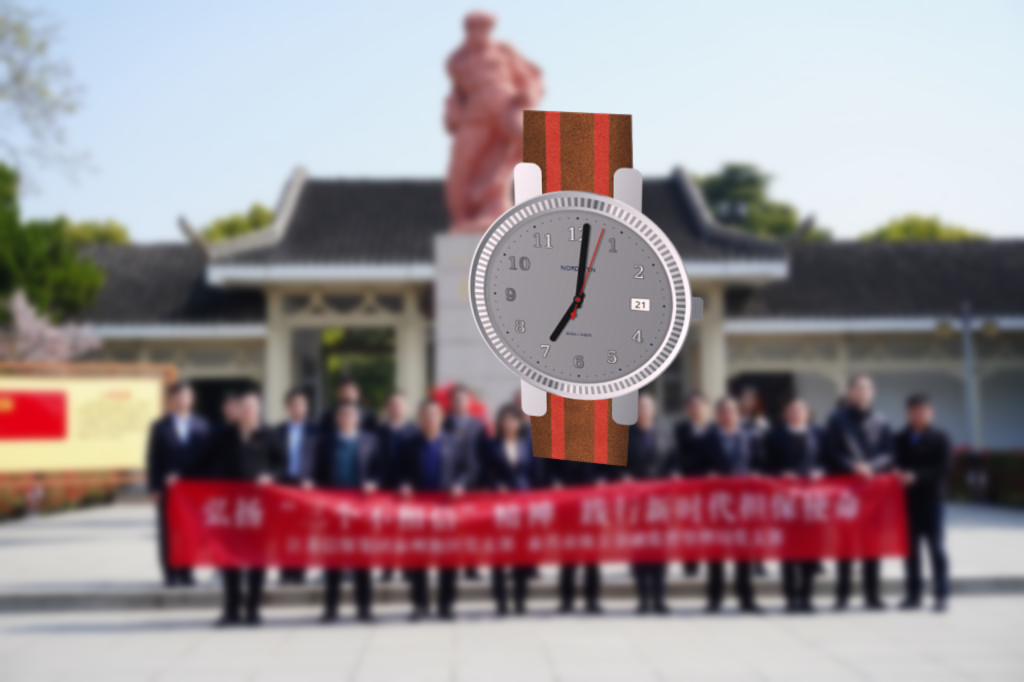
7 h 01 min 03 s
